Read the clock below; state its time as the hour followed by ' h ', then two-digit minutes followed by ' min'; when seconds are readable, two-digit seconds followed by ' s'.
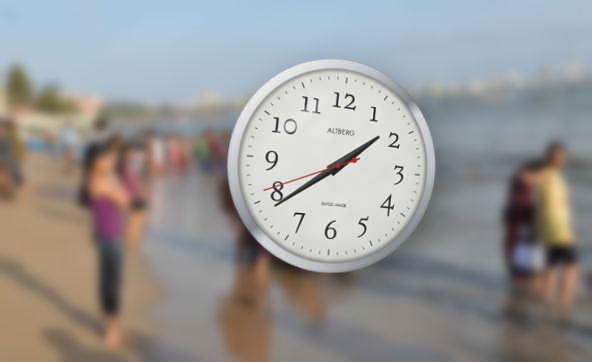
1 h 38 min 41 s
